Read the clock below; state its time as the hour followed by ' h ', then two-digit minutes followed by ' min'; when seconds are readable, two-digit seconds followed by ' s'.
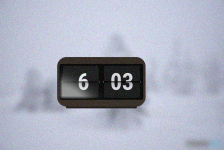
6 h 03 min
